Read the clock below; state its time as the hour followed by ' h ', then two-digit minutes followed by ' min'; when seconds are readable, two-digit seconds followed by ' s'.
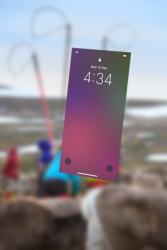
4 h 34 min
